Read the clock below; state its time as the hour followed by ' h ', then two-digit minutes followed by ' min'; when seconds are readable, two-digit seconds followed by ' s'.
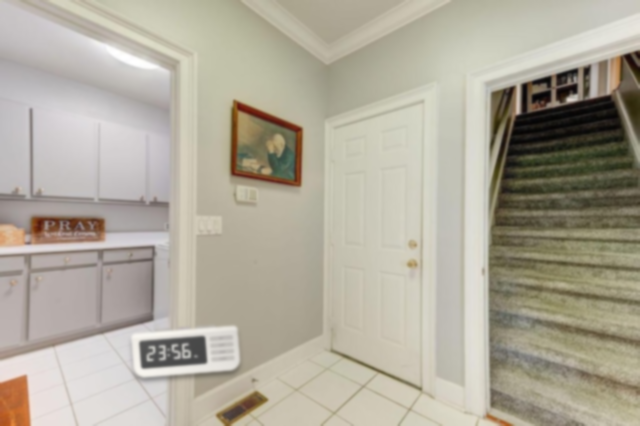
23 h 56 min
